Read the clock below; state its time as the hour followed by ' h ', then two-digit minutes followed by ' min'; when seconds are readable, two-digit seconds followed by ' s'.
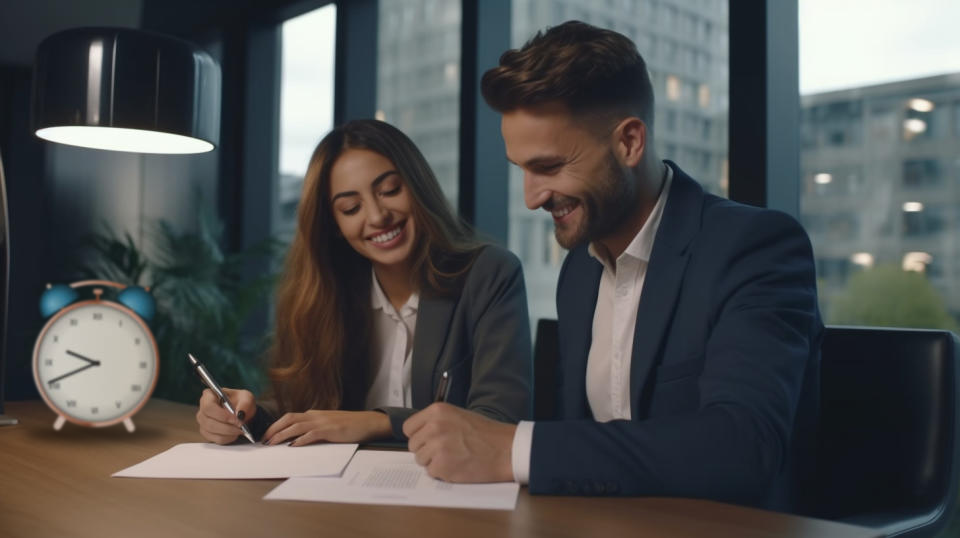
9 h 41 min
